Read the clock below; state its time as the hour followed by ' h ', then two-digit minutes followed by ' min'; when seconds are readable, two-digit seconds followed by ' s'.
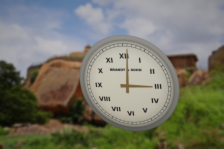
3 h 01 min
